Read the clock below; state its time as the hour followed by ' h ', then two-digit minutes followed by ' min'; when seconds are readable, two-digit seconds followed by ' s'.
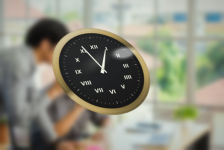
12 h 56 min
